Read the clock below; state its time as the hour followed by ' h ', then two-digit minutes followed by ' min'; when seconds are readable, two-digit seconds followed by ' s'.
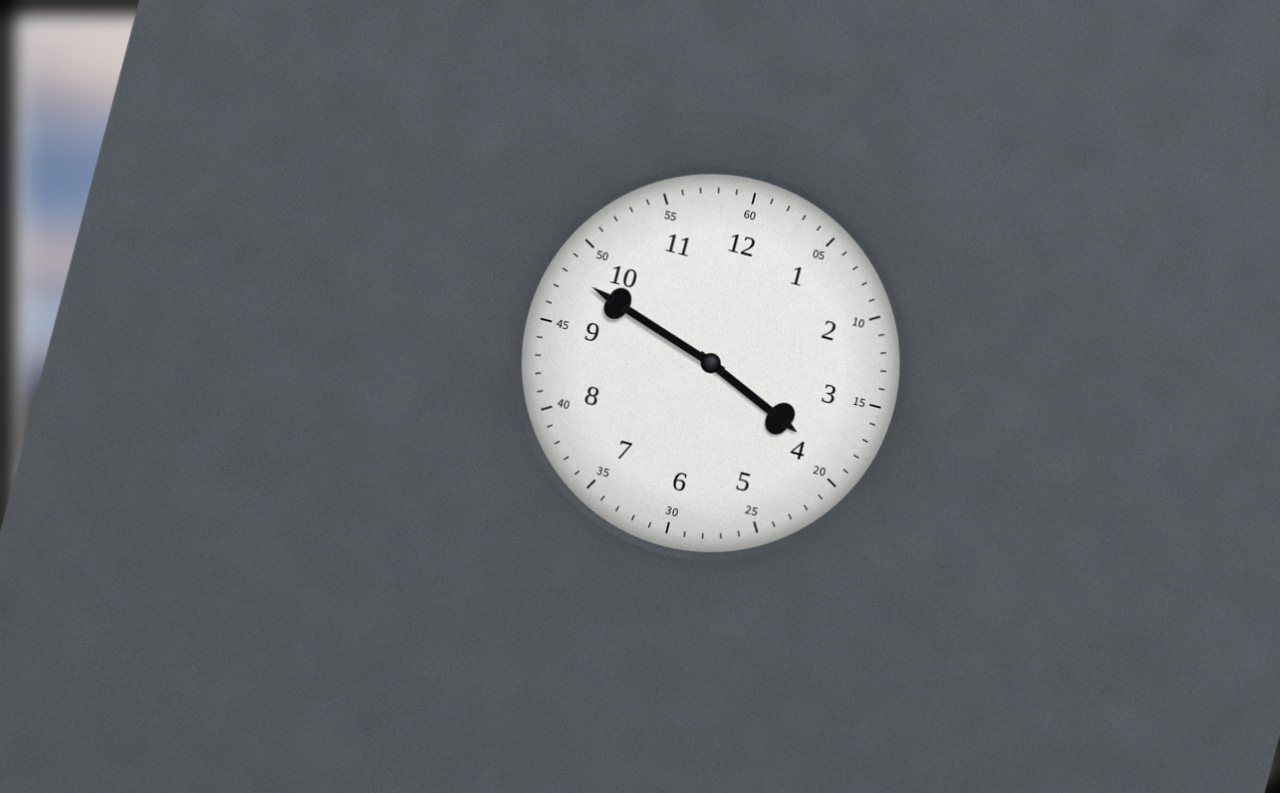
3 h 48 min
